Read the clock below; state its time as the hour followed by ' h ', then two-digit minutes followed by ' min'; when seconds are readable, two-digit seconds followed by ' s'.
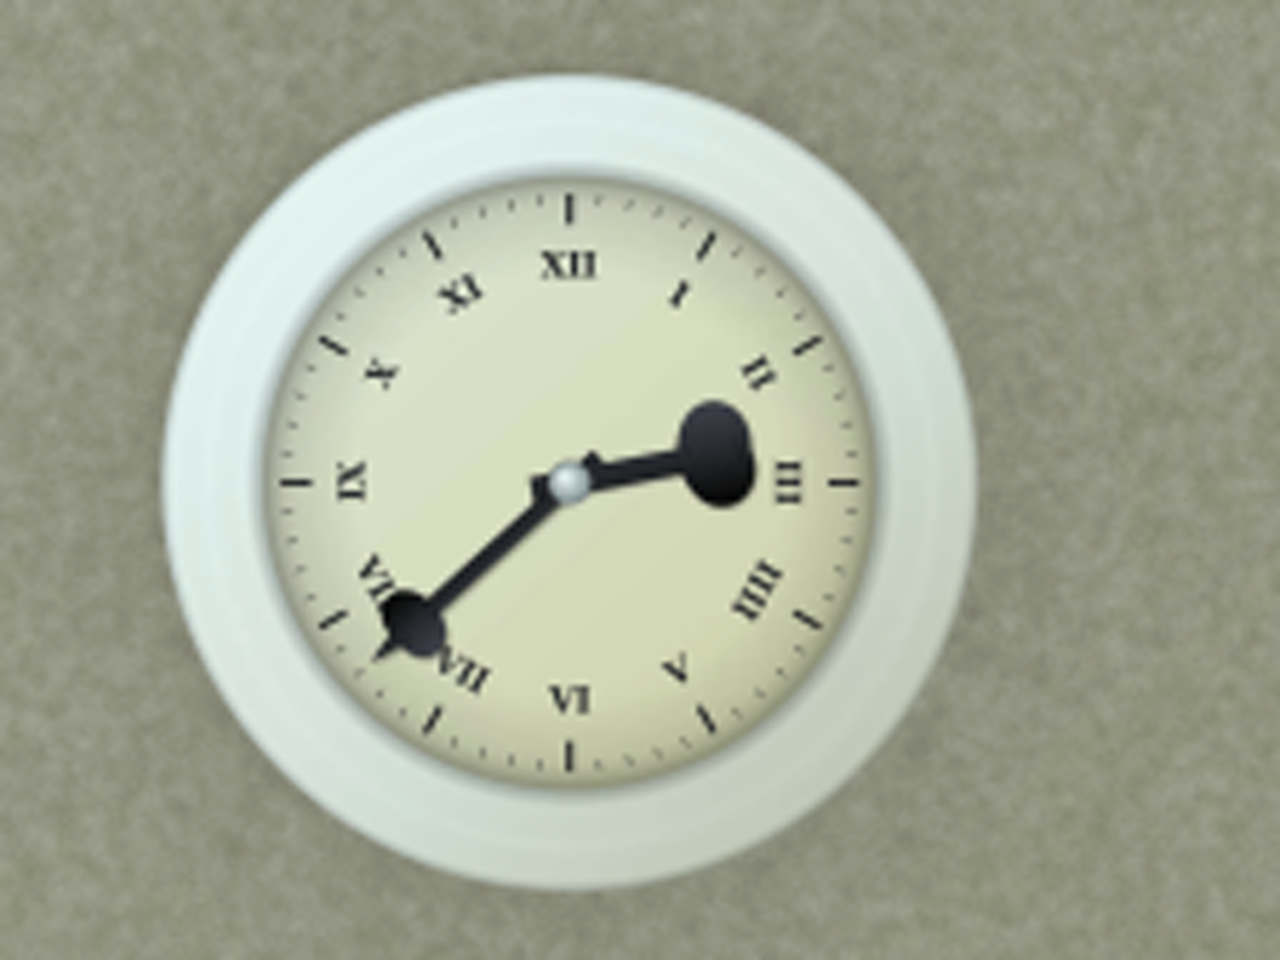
2 h 38 min
